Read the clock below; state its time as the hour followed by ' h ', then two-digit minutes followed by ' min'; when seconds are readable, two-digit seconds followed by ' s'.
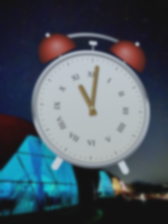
11 h 01 min
